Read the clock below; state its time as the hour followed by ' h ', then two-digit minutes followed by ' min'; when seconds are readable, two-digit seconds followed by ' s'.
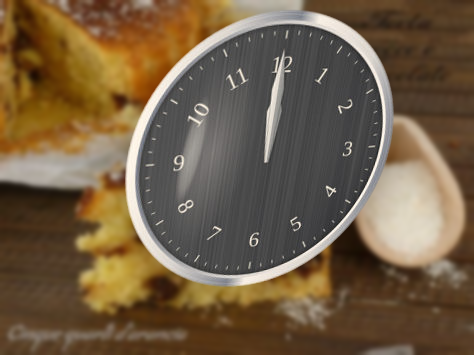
12 h 00 min
